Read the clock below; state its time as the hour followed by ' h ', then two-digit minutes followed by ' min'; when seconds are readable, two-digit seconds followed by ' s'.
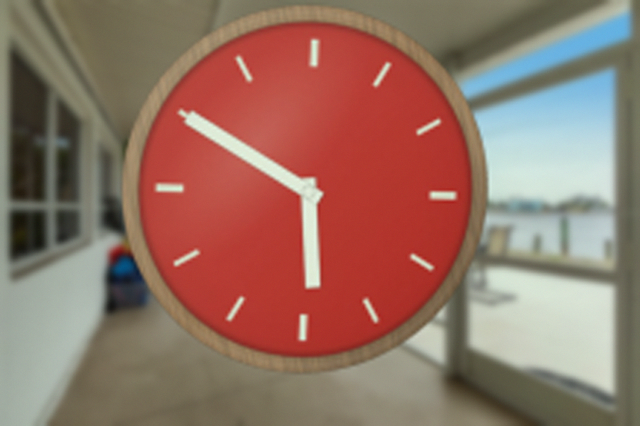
5 h 50 min
